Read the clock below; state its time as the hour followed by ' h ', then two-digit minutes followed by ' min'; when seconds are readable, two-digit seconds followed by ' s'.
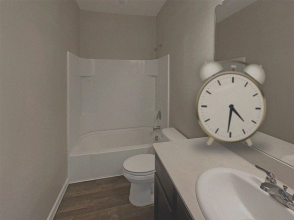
4 h 31 min
